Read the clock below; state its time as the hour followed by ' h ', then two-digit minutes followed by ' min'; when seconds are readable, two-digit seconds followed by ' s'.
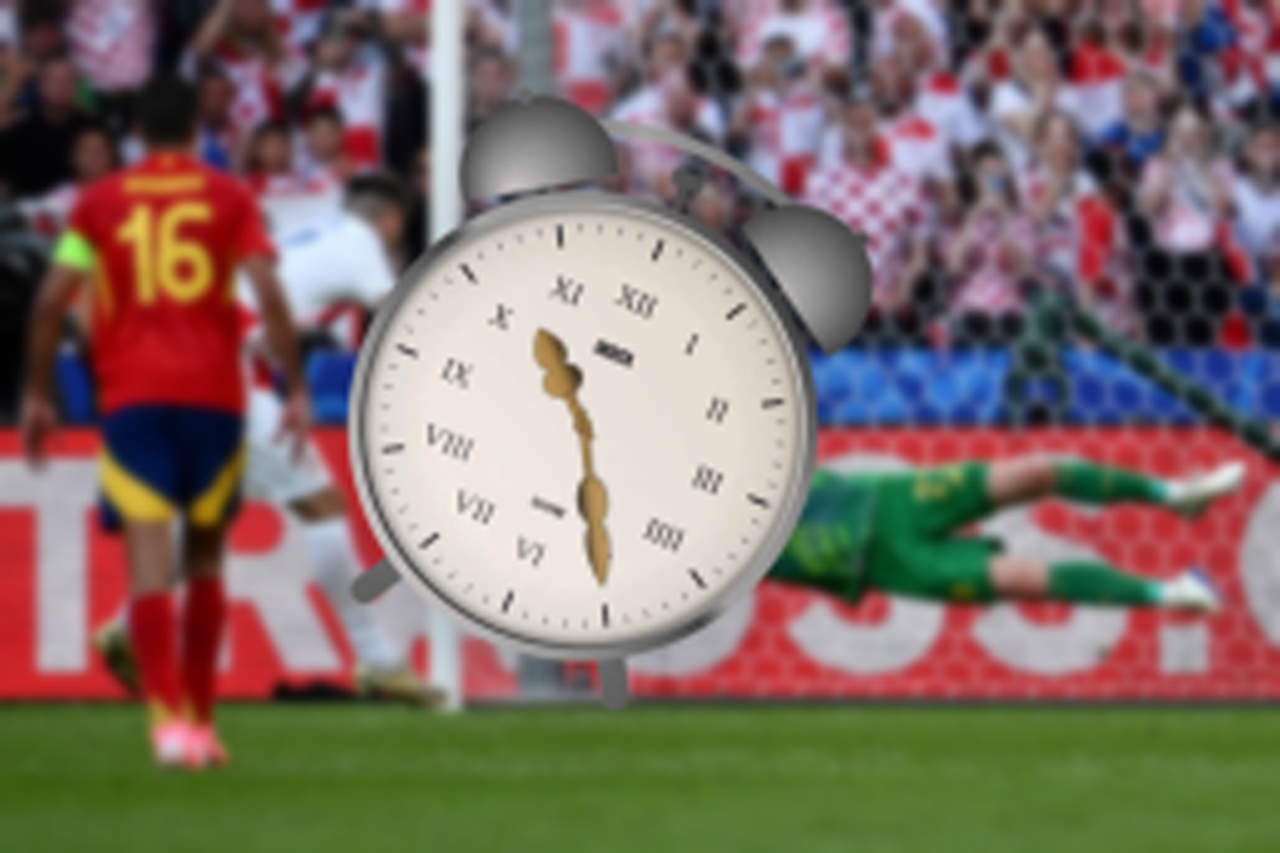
10 h 25 min
